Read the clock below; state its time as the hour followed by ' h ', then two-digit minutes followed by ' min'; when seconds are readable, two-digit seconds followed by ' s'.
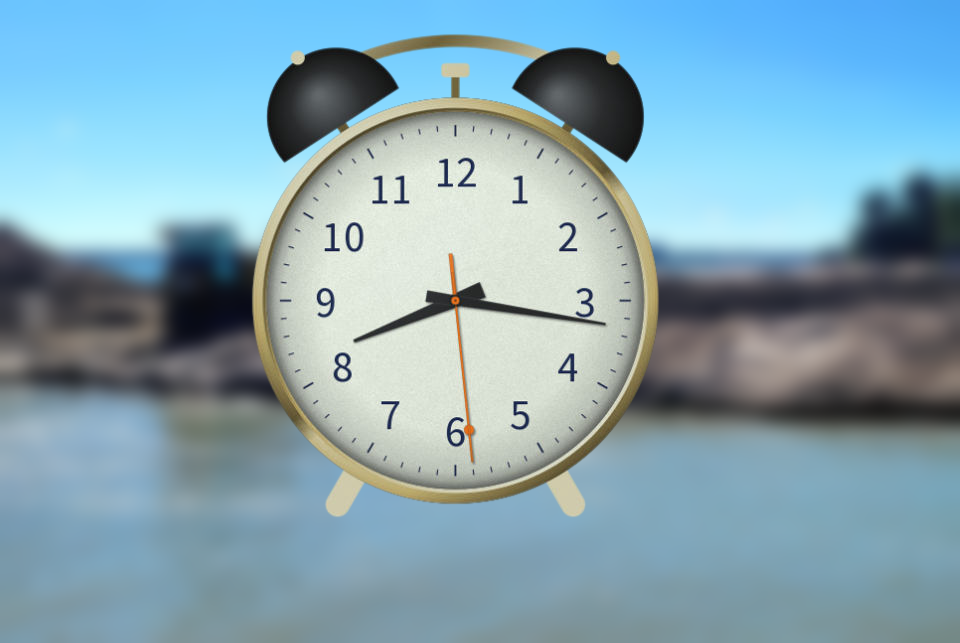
8 h 16 min 29 s
